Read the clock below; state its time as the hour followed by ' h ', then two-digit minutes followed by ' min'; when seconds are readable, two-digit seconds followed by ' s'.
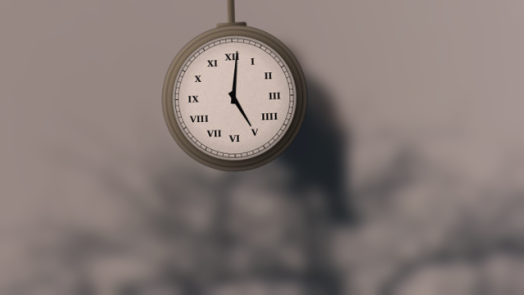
5 h 01 min
